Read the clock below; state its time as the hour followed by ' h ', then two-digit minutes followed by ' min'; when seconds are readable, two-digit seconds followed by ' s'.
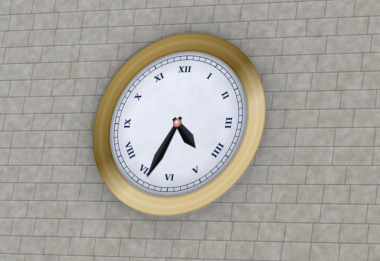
4 h 34 min
